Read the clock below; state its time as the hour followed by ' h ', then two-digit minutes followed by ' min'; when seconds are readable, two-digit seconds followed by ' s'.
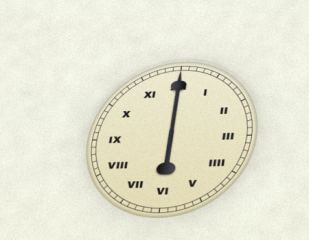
6 h 00 min
